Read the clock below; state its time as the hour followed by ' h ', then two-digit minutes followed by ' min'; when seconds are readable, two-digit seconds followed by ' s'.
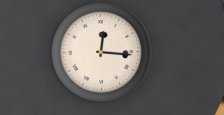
12 h 16 min
